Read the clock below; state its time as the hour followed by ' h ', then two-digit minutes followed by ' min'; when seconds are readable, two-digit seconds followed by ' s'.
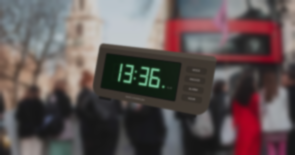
13 h 36 min
